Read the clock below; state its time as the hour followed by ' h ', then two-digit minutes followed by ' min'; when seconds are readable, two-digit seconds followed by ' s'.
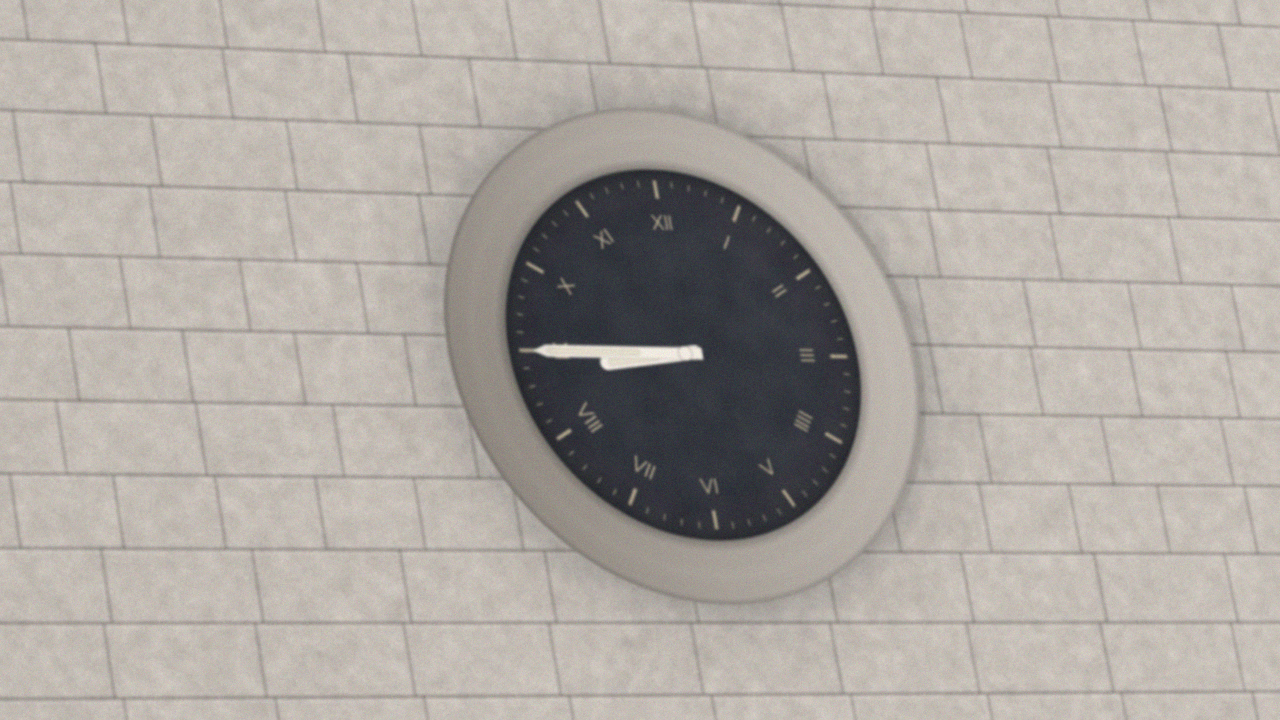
8 h 45 min
